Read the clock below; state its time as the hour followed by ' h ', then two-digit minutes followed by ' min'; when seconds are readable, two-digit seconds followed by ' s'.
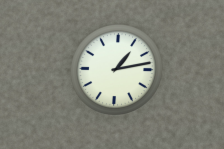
1 h 13 min
